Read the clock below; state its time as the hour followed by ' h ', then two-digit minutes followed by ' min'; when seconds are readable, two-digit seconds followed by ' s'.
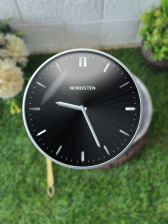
9 h 26 min
